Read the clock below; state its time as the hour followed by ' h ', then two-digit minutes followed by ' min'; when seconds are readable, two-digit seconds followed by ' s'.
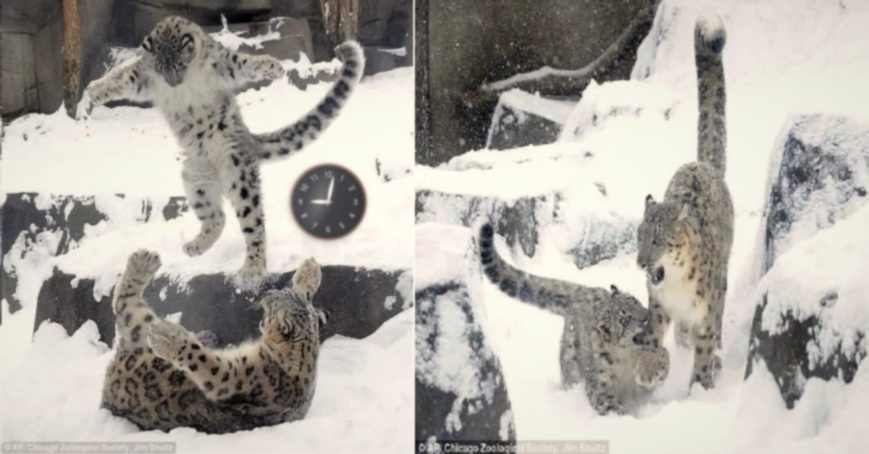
9 h 02 min
